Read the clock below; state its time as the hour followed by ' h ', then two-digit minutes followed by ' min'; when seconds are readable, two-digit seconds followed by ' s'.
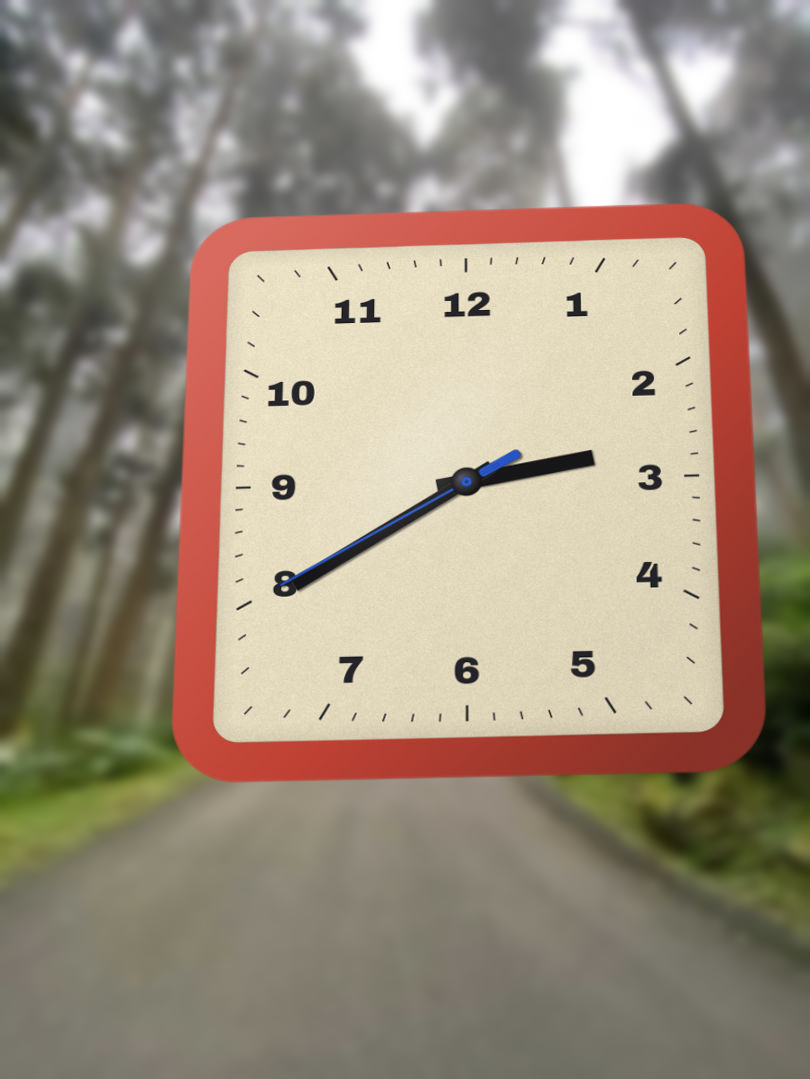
2 h 39 min 40 s
